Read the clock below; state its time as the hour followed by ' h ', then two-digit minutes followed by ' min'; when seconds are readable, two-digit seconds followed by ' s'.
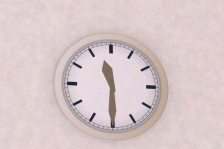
11 h 30 min
